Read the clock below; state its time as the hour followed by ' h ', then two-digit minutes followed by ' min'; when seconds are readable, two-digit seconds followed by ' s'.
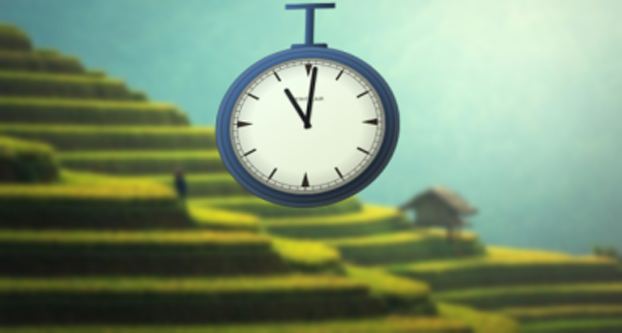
11 h 01 min
